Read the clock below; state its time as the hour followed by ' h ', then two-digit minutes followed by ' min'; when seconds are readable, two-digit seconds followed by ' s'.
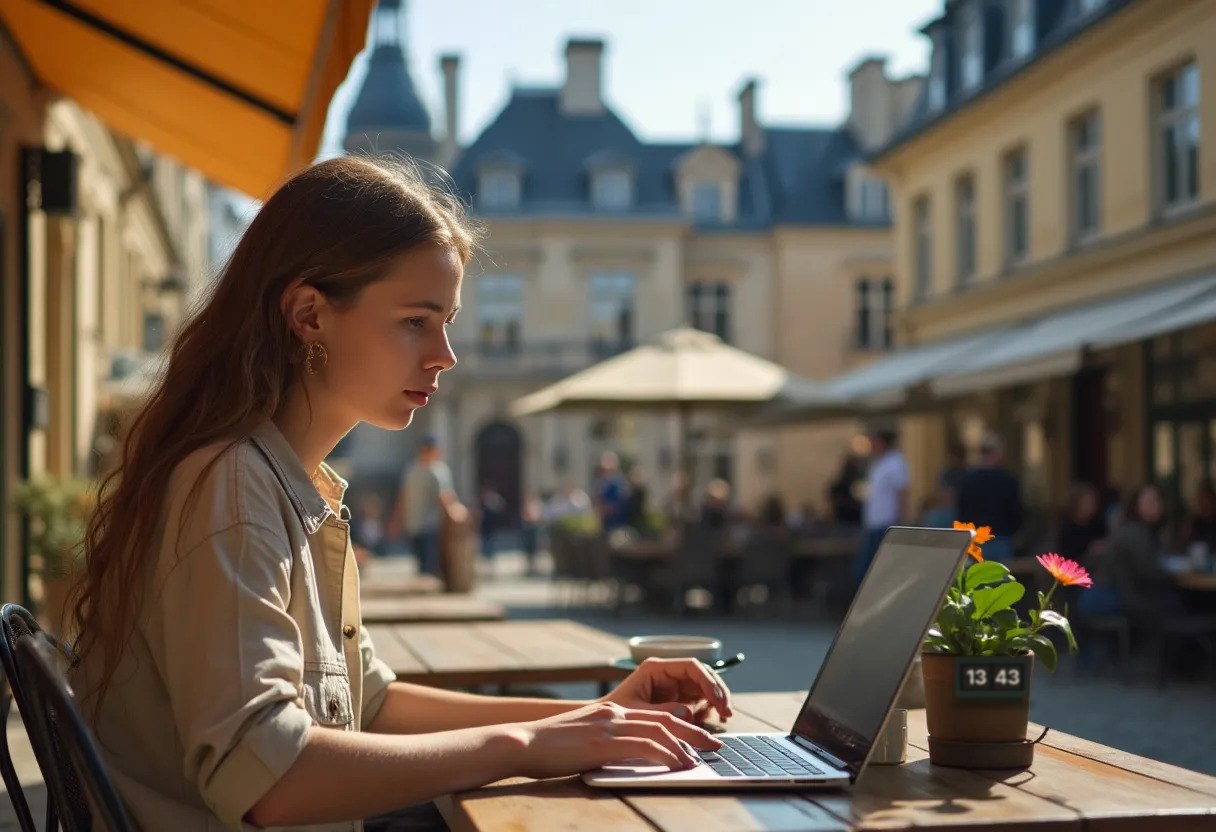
13 h 43 min
